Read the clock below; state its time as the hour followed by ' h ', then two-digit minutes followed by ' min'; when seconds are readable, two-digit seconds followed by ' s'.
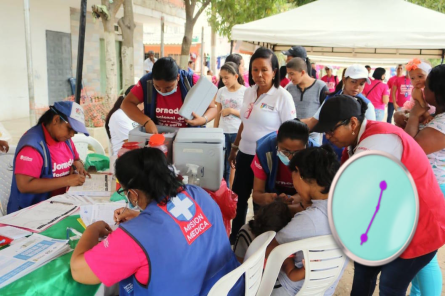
12 h 35 min
